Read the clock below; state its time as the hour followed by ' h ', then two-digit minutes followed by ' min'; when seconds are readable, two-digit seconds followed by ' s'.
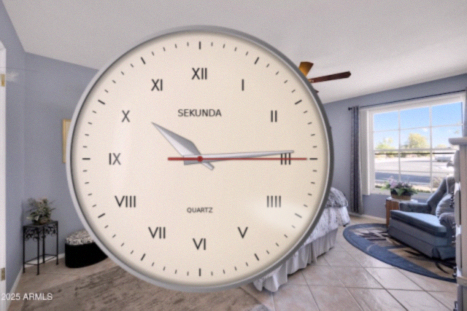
10 h 14 min 15 s
